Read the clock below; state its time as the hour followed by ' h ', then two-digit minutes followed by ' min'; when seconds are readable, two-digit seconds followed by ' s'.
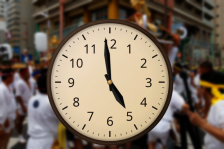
4 h 59 min
